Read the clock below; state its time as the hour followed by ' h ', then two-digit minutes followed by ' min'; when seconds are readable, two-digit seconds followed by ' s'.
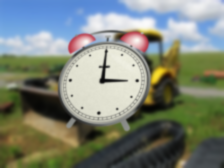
3 h 00 min
